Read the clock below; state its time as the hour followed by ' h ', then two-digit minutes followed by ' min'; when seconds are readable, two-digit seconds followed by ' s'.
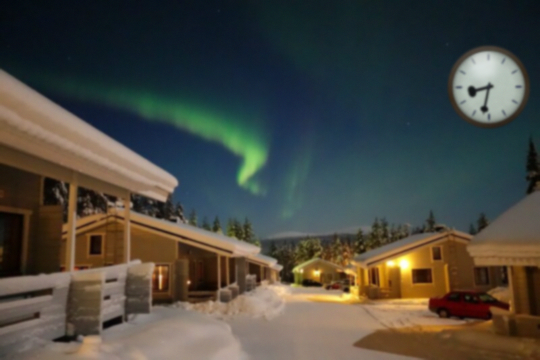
8 h 32 min
